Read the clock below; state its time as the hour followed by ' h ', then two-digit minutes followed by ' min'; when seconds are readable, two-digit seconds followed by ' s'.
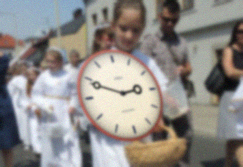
2 h 49 min
